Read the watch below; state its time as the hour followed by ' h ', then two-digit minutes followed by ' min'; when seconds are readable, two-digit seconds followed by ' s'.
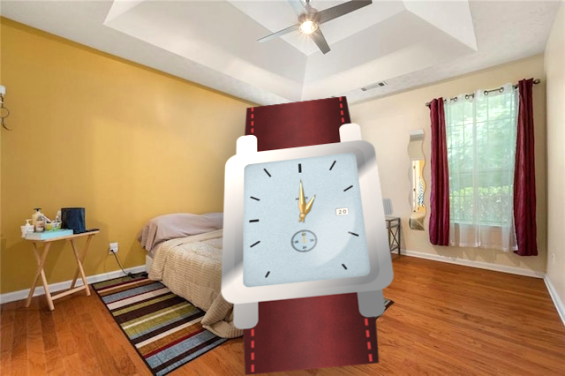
1 h 00 min
